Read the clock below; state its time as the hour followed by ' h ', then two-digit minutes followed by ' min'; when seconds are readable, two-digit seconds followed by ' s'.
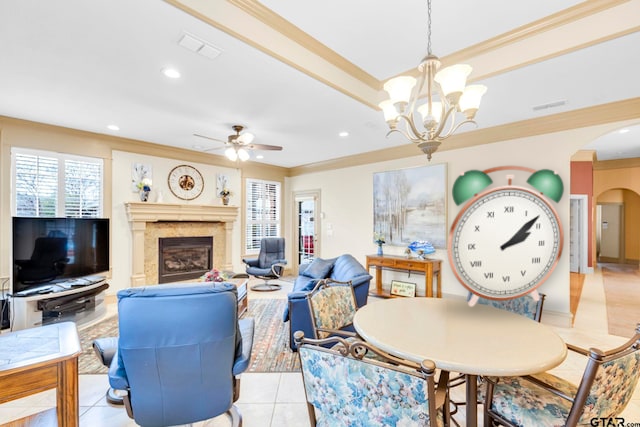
2 h 08 min
